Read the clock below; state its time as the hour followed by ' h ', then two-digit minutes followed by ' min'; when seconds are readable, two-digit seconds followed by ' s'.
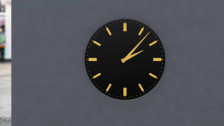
2 h 07 min
